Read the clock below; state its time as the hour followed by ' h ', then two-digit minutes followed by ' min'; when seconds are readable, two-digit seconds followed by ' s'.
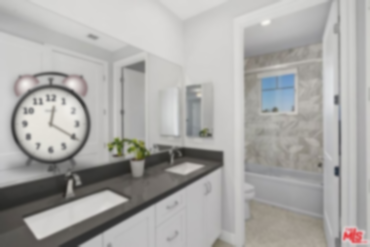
12 h 20 min
